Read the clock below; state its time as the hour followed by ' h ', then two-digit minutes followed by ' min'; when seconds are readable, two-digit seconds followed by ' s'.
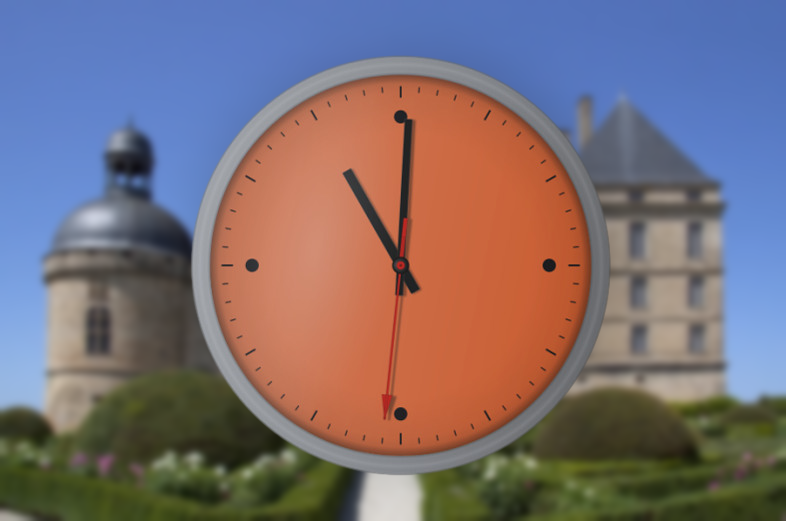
11 h 00 min 31 s
